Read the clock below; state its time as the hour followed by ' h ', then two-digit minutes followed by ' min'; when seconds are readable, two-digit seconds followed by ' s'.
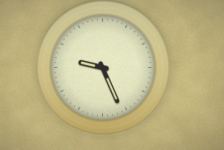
9 h 26 min
